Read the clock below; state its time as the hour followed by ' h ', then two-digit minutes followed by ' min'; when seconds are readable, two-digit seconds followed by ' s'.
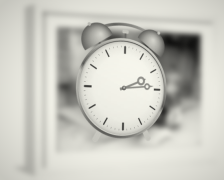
2 h 14 min
